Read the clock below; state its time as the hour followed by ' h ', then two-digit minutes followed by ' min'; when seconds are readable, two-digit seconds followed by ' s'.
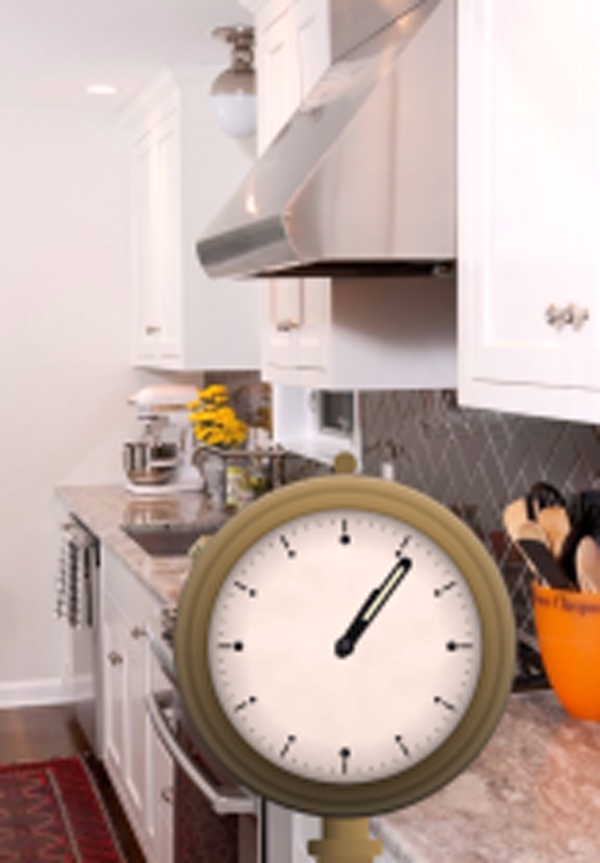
1 h 06 min
